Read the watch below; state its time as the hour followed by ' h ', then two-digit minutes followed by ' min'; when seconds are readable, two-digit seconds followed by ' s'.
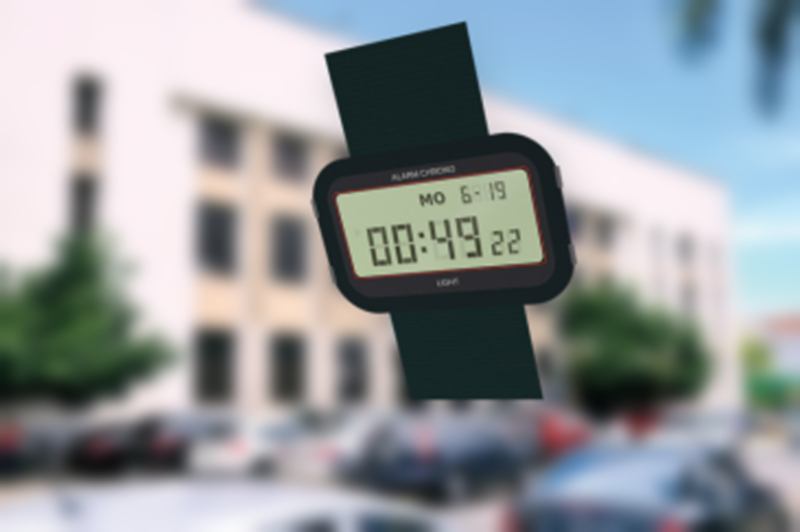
0 h 49 min 22 s
